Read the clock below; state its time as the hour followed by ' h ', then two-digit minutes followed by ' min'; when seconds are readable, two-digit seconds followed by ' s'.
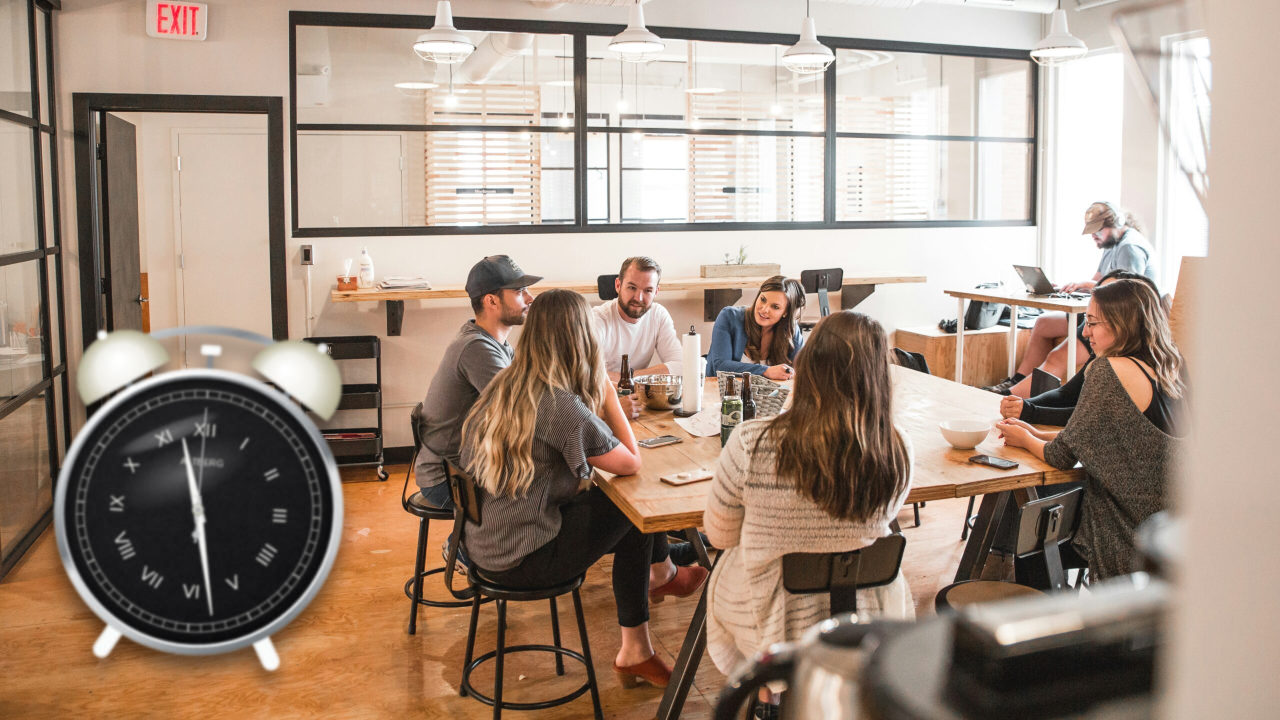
11 h 28 min 00 s
